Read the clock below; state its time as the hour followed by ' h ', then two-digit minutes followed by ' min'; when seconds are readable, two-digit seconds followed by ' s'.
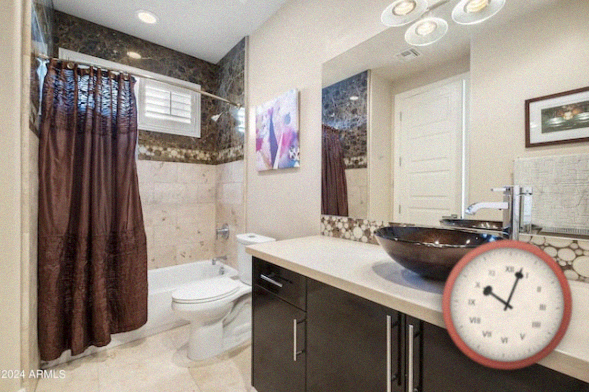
10 h 03 min
